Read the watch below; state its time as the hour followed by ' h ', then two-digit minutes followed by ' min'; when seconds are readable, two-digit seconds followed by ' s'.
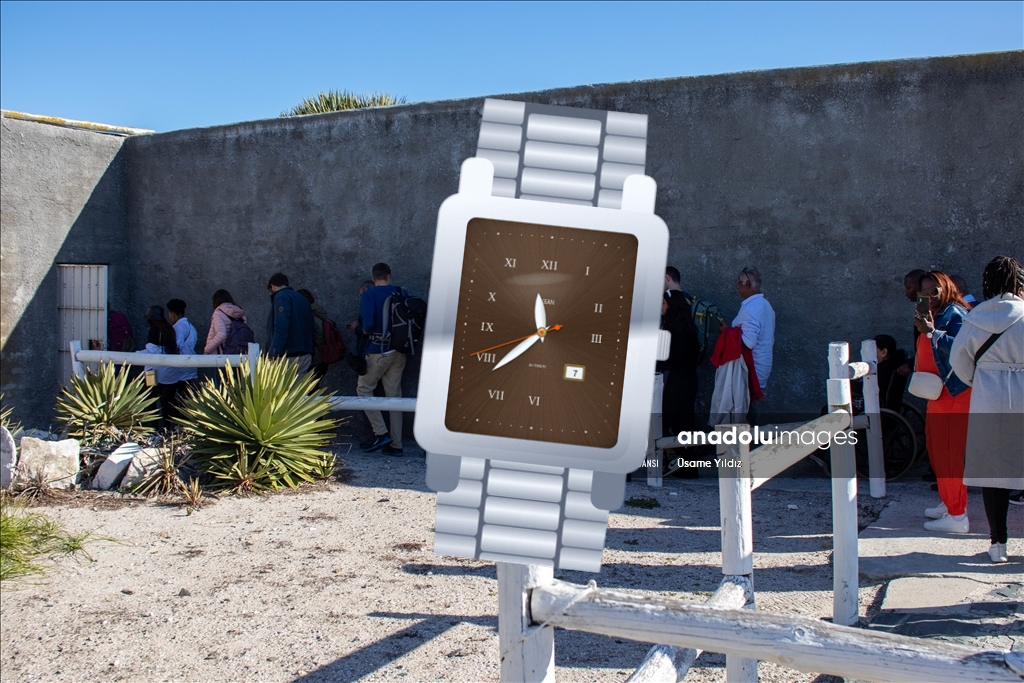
11 h 37 min 41 s
